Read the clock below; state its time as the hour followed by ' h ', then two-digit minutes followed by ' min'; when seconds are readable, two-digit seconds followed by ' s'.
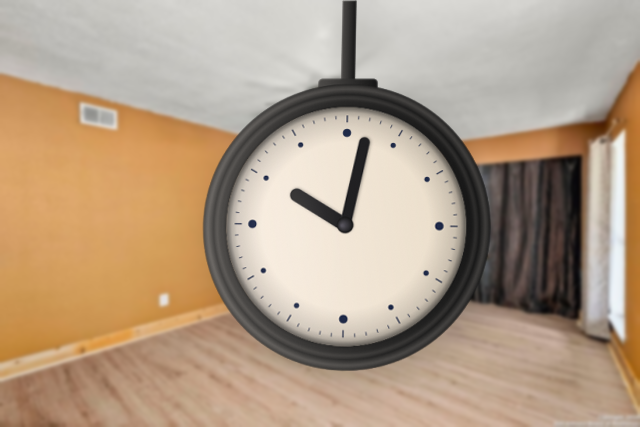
10 h 02 min
